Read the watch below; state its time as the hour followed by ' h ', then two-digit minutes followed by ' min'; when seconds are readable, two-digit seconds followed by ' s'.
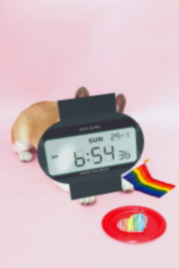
6 h 54 min
